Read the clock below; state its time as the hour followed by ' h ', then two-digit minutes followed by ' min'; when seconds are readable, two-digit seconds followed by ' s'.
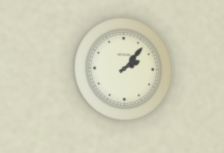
2 h 07 min
